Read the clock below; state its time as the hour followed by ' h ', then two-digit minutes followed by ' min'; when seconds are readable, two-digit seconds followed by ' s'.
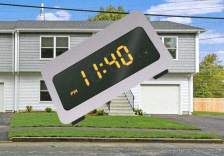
11 h 40 min
